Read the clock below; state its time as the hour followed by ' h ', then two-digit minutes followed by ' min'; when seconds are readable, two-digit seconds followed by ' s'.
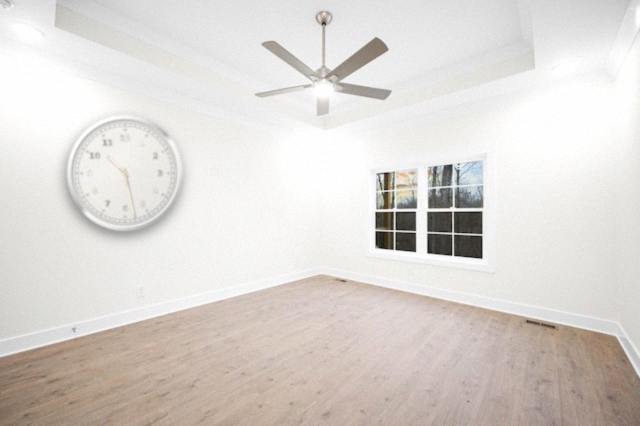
10 h 28 min
